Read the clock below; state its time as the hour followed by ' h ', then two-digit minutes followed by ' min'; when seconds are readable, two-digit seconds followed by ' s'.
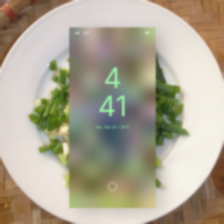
4 h 41 min
